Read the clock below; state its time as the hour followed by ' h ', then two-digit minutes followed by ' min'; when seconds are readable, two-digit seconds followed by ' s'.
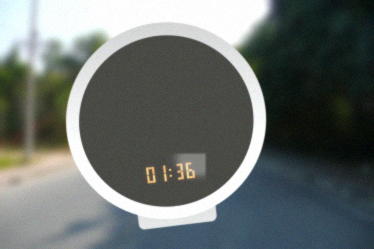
1 h 36 min
